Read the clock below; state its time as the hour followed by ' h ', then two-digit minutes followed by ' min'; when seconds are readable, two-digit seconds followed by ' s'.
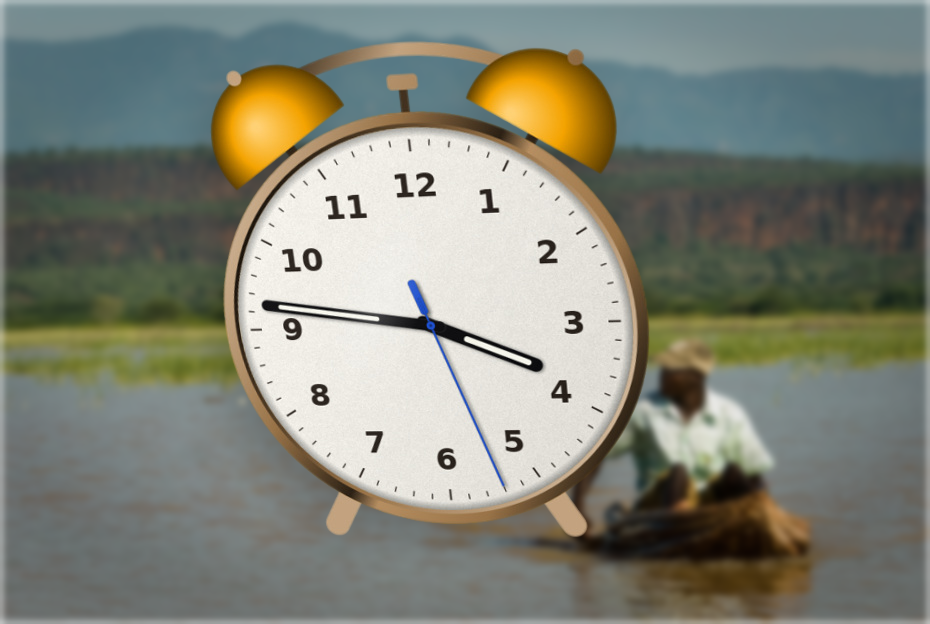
3 h 46 min 27 s
